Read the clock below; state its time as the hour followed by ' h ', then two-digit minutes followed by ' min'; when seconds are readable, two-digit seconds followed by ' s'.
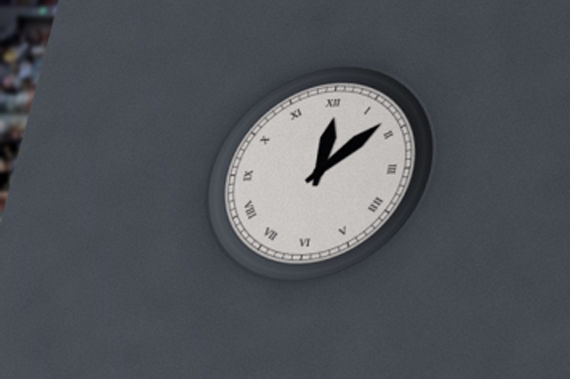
12 h 08 min
